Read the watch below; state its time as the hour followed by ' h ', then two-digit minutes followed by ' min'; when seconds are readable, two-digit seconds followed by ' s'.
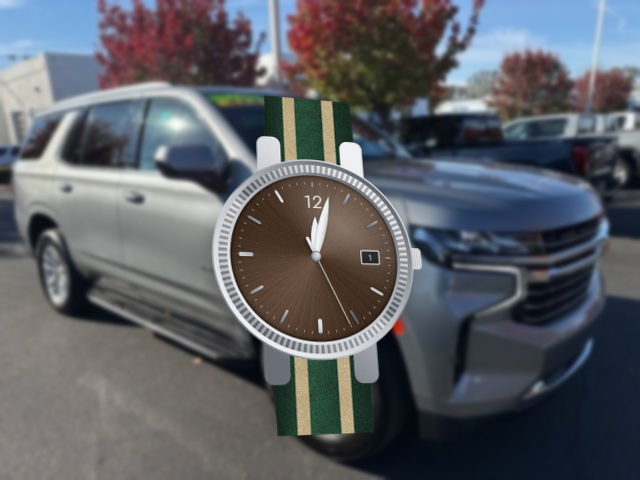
12 h 02 min 26 s
